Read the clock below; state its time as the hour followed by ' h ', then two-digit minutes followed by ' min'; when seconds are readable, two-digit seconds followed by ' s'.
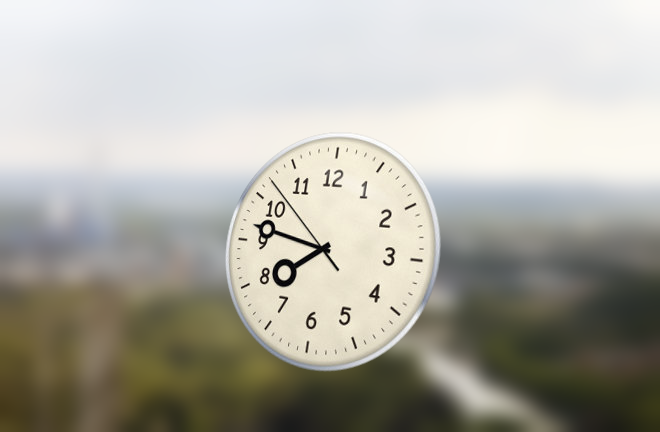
7 h 46 min 52 s
